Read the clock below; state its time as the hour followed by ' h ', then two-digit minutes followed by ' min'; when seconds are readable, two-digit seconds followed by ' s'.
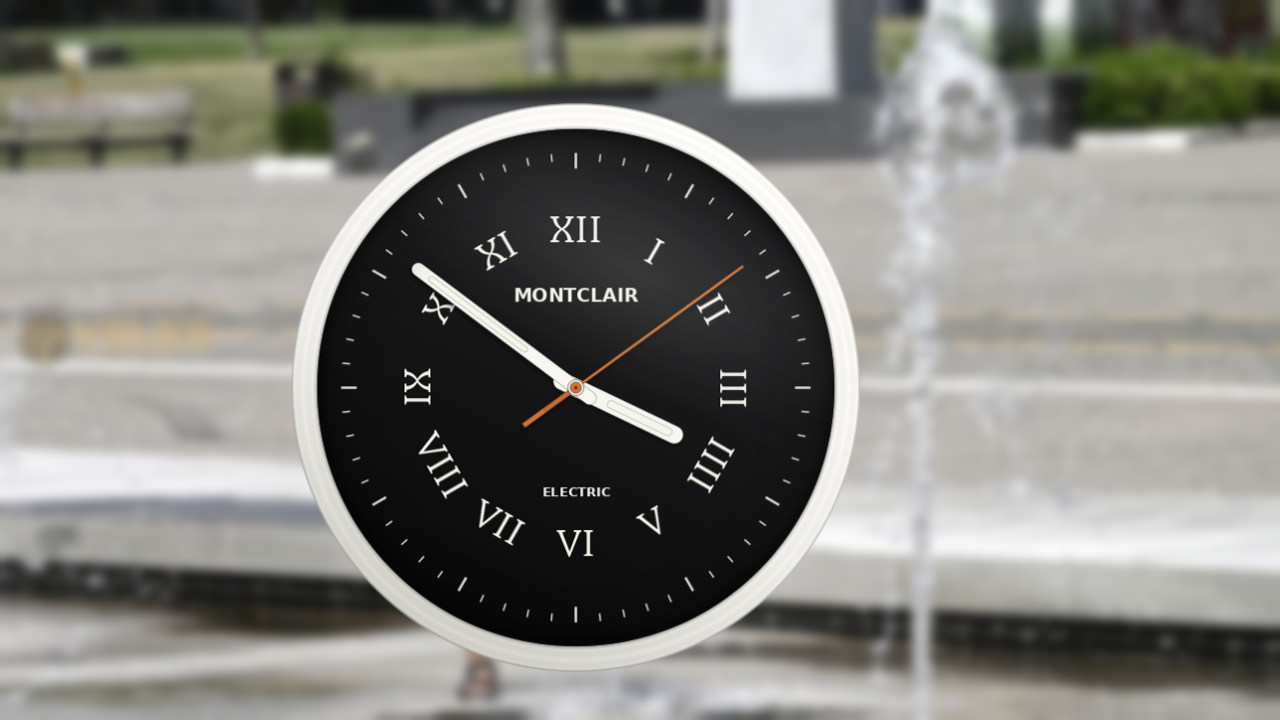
3 h 51 min 09 s
